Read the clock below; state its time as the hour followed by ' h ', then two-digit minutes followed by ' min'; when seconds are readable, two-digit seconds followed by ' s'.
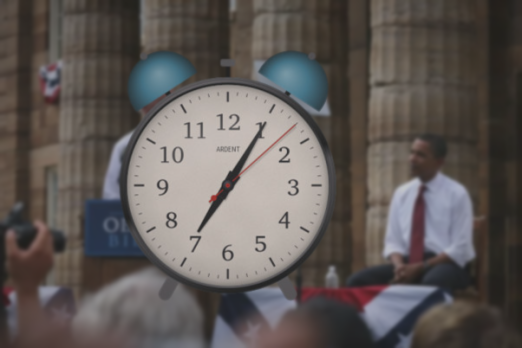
7 h 05 min 08 s
